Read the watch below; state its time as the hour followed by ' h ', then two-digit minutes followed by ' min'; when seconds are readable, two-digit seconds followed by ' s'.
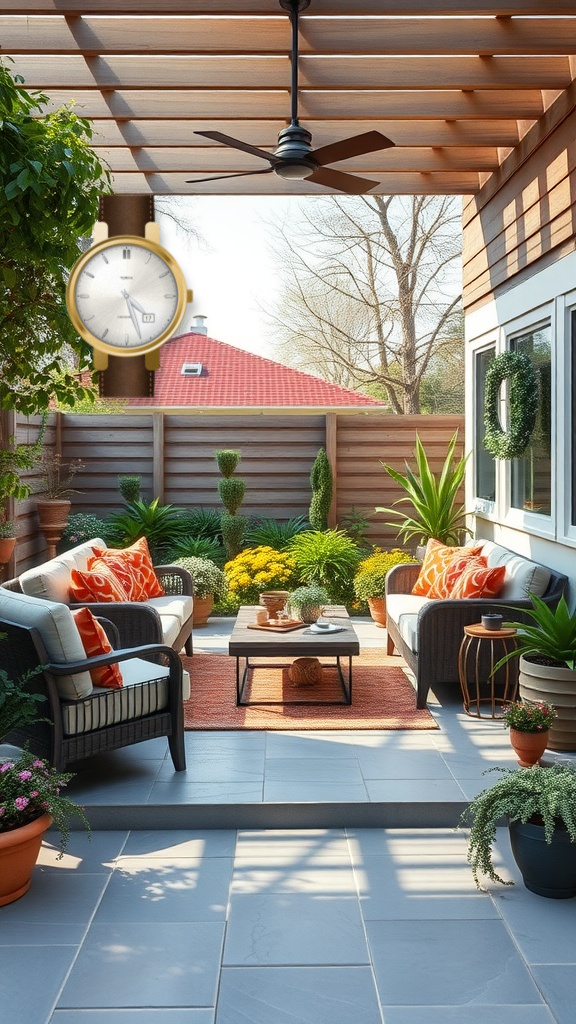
4 h 27 min
